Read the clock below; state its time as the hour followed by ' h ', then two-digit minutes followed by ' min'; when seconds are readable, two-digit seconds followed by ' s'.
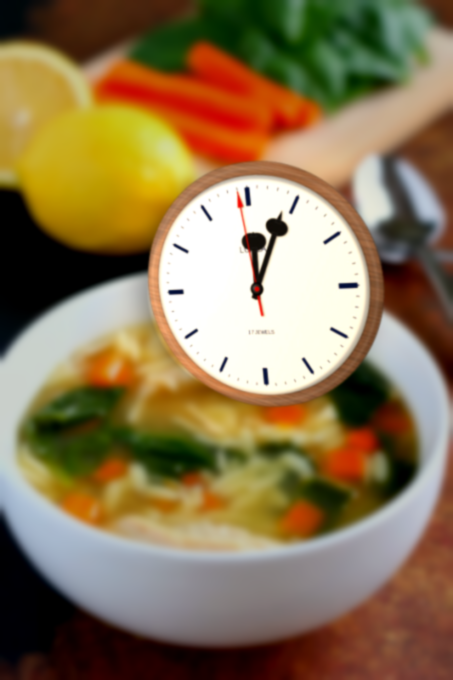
12 h 03 min 59 s
